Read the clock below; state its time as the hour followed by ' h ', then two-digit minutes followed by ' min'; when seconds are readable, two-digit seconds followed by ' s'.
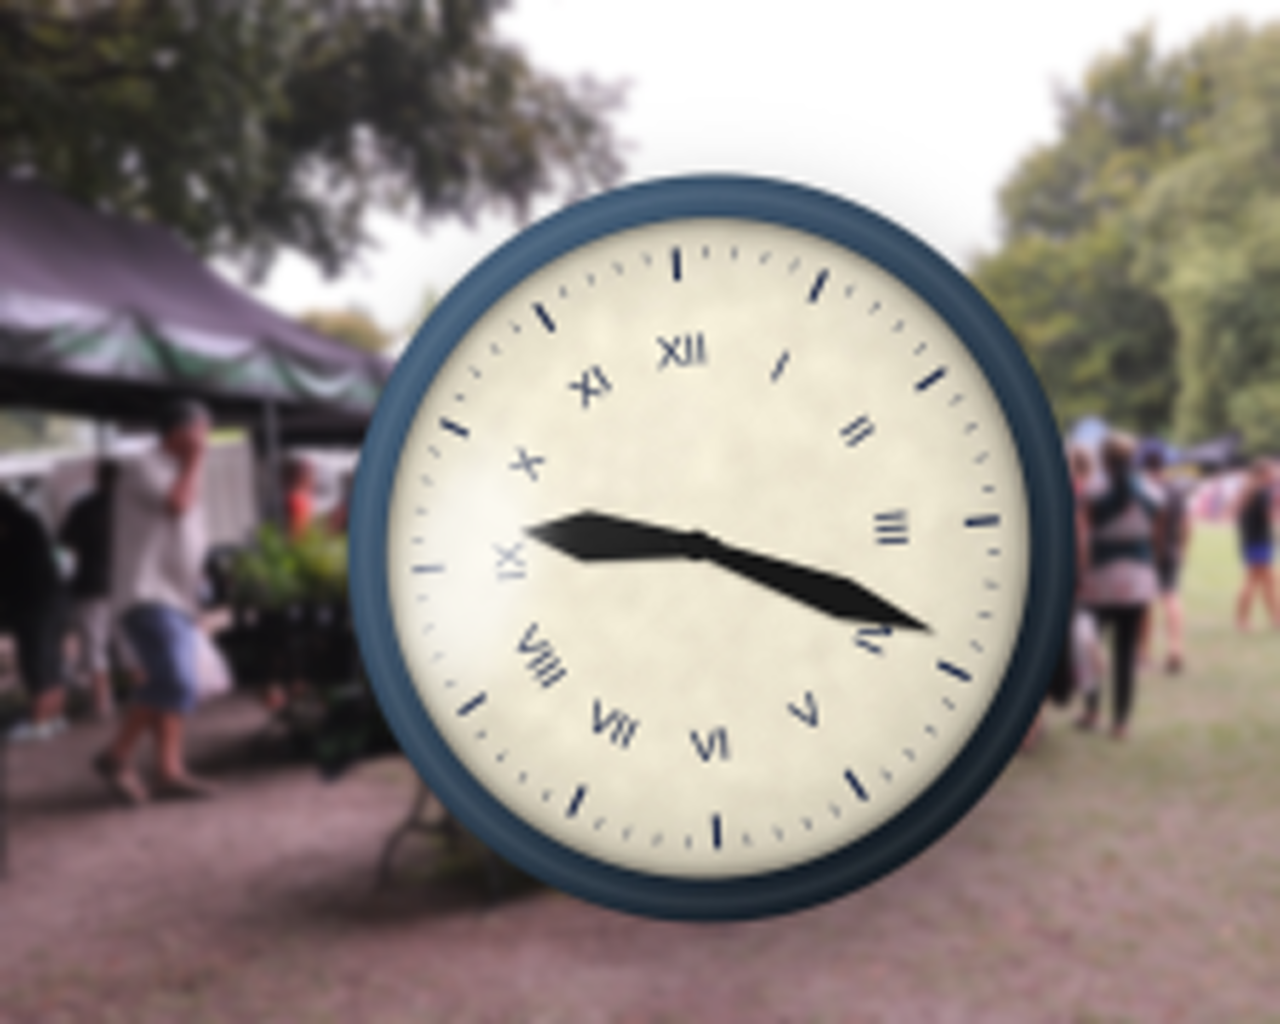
9 h 19 min
